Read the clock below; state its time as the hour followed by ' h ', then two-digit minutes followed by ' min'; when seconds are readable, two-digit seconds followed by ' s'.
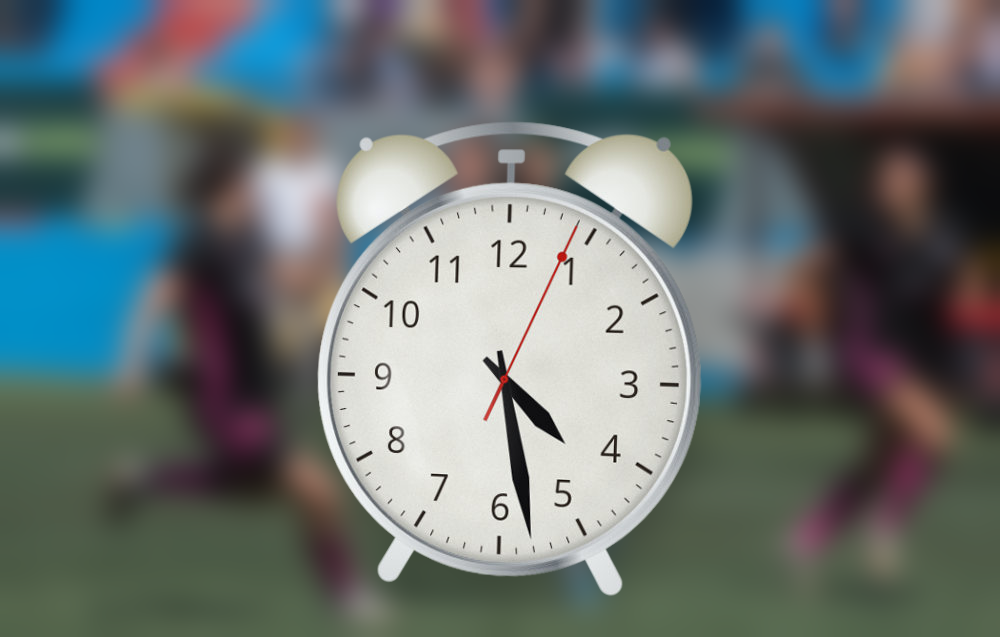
4 h 28 min 04 s
